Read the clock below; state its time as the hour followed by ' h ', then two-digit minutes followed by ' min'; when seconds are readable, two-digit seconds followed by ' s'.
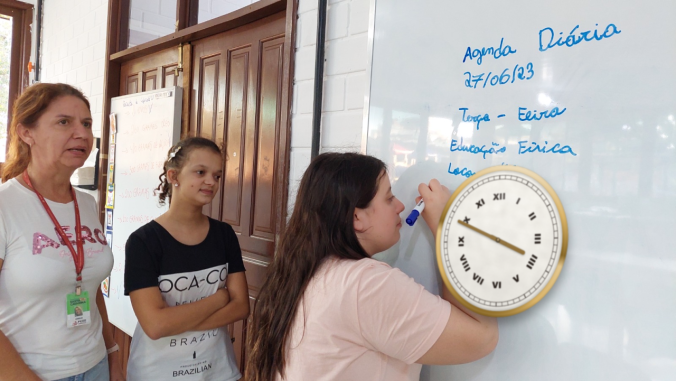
3 h 49 min
